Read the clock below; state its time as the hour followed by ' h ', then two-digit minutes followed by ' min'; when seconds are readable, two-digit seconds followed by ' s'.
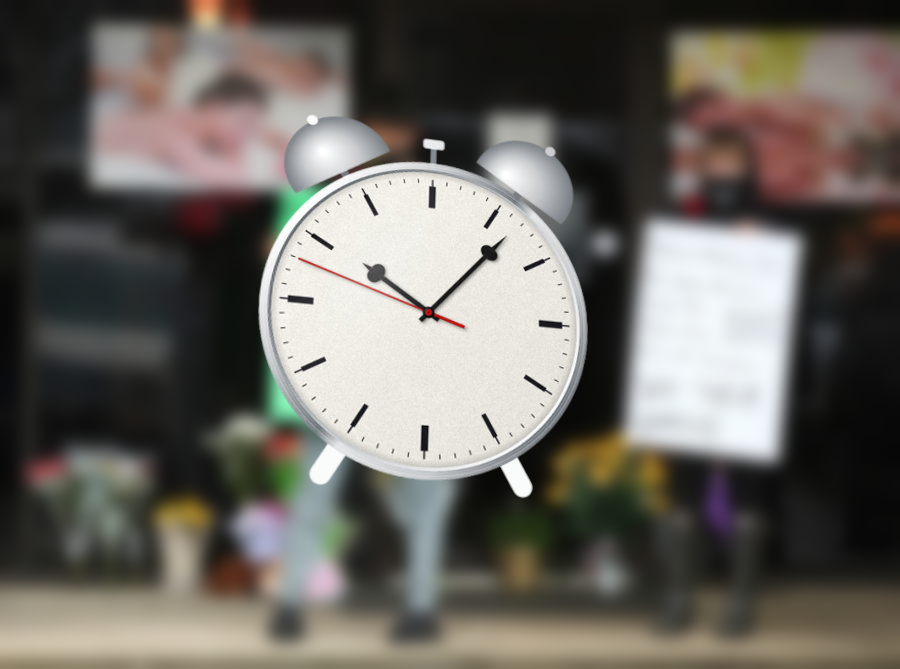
10 h 06 min 48 s
